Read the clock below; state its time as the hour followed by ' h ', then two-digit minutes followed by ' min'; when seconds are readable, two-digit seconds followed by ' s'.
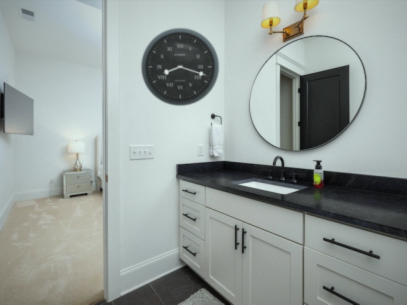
8 h 18 min
